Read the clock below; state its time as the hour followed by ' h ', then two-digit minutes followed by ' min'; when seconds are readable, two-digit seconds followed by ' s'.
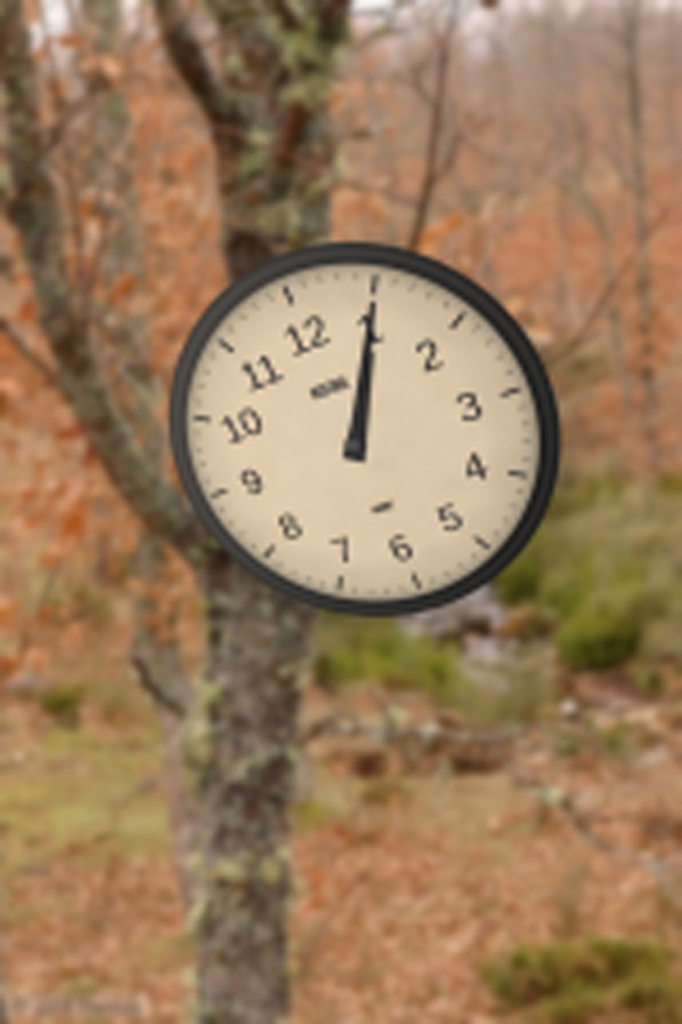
1 h 05 min
